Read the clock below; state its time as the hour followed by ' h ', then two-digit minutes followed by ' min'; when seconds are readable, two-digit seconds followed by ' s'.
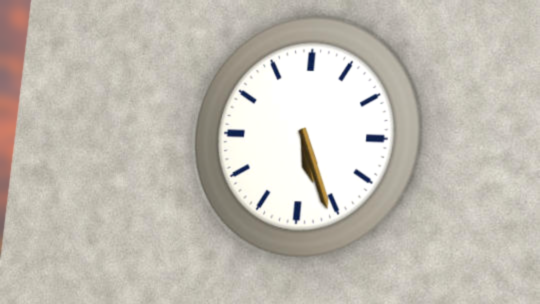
5 h 26 min
